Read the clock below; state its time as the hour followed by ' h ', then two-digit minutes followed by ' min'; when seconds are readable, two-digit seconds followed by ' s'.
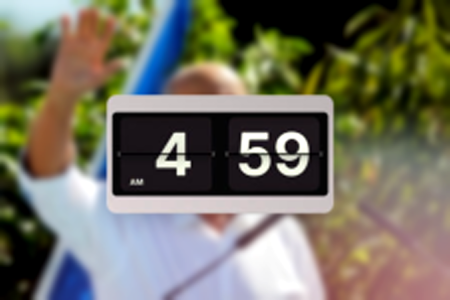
4 h 59 min
